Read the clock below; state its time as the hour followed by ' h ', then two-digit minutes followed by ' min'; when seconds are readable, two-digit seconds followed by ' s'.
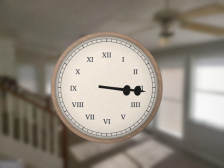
3 h 16 min
